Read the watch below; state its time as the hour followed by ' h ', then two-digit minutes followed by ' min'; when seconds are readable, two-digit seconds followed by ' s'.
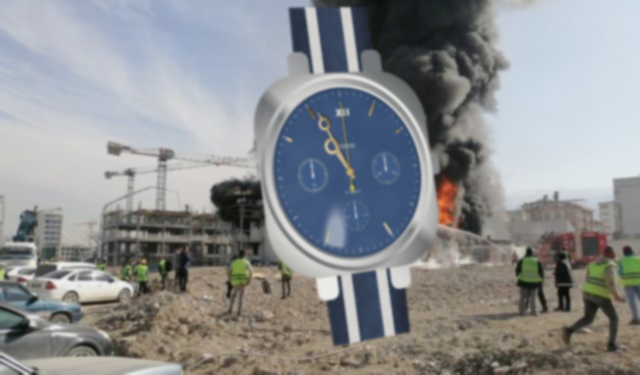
10 h 56 min
